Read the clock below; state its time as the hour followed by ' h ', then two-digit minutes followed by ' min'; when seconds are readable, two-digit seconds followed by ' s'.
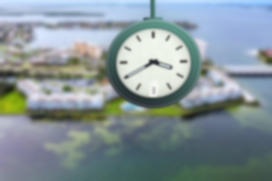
3 h 40 min
